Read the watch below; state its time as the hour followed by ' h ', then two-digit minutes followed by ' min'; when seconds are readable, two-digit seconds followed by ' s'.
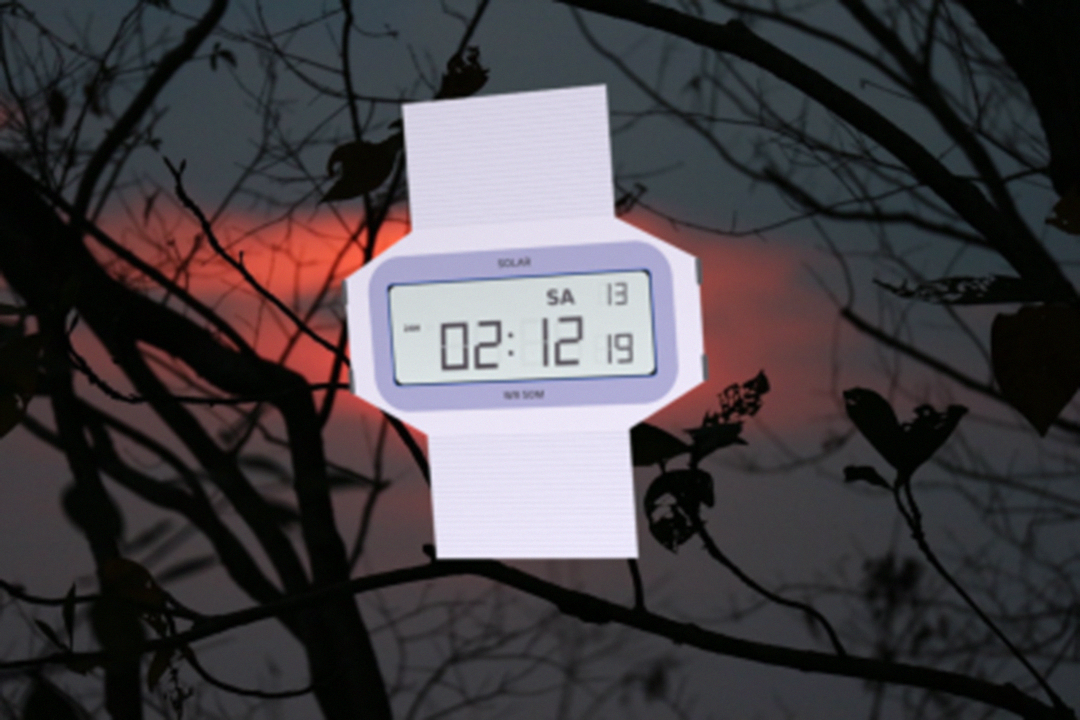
2 h 12 min 19 s
